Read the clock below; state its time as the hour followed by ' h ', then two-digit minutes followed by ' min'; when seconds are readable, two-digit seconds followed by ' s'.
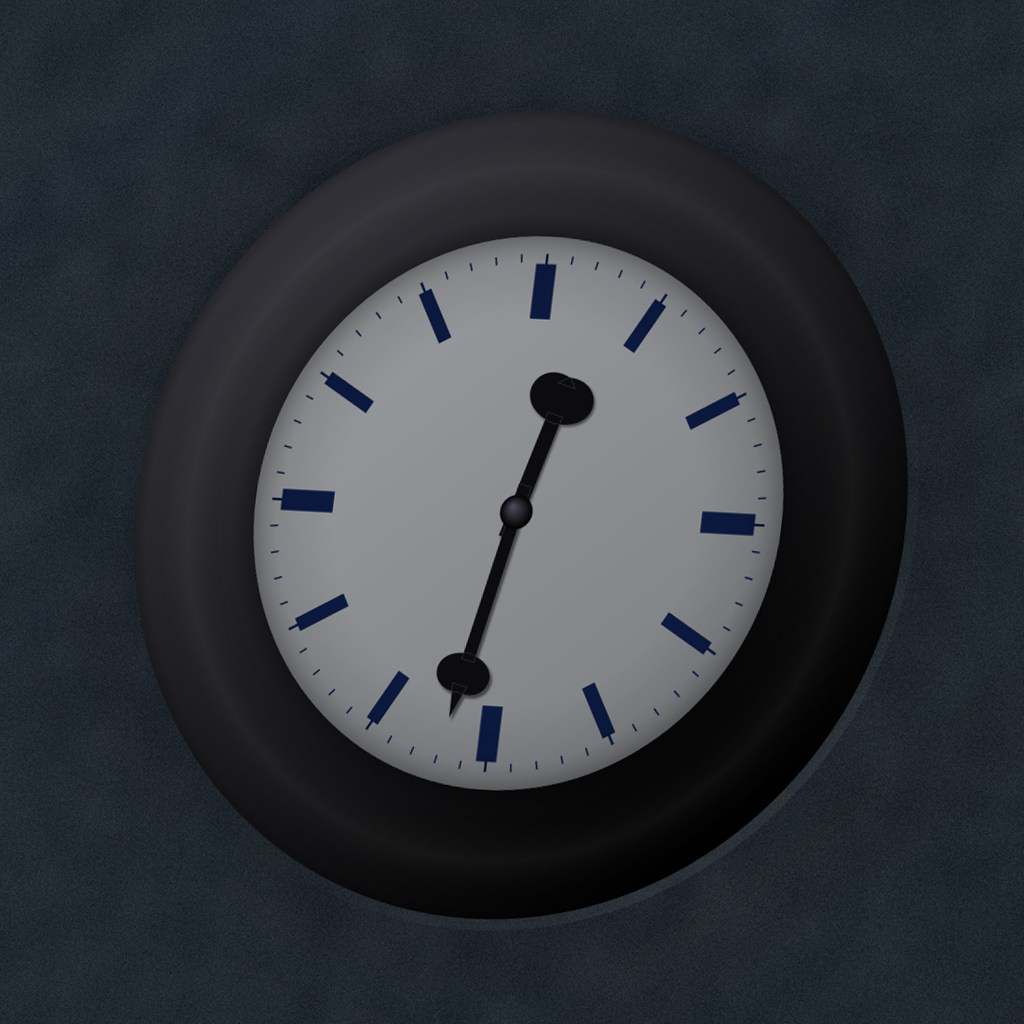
12 h 32 min
